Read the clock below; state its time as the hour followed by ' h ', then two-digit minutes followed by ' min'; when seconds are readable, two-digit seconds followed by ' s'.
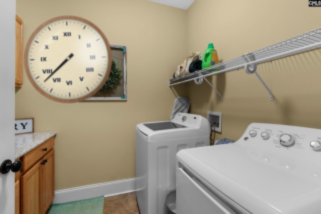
7 h 38 min
